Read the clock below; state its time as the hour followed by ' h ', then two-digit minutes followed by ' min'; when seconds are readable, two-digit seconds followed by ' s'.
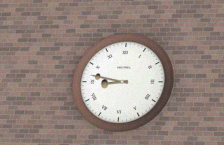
8 h 47 min
